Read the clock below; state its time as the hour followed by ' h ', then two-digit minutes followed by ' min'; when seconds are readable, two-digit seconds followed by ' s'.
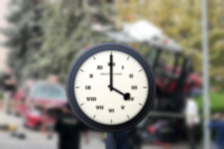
4 h 00 min
